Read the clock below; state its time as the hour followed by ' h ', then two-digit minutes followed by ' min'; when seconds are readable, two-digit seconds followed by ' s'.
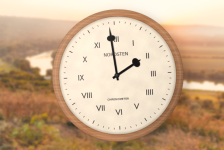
1 h 59 min
